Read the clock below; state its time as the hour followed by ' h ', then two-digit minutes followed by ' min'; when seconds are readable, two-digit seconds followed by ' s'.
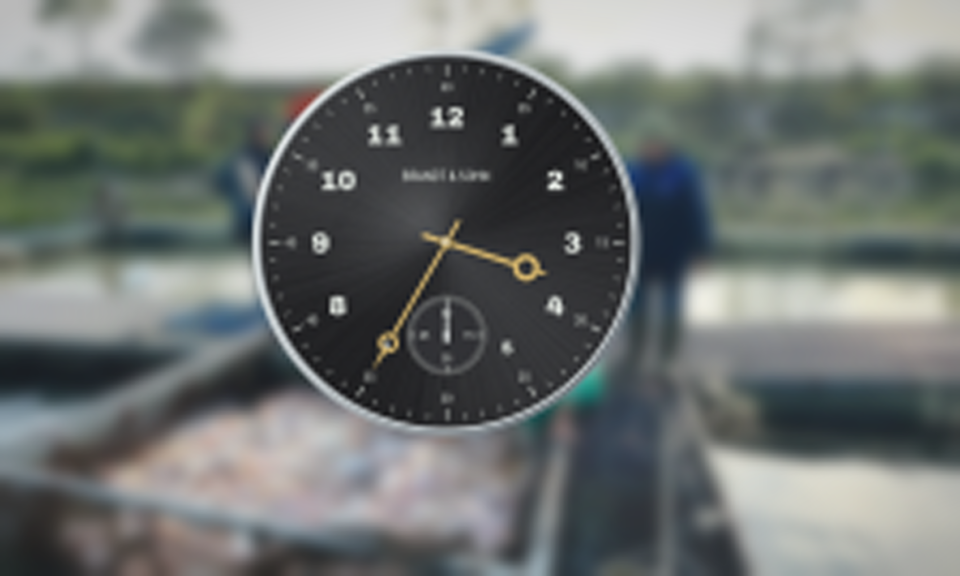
3 h 35 min
